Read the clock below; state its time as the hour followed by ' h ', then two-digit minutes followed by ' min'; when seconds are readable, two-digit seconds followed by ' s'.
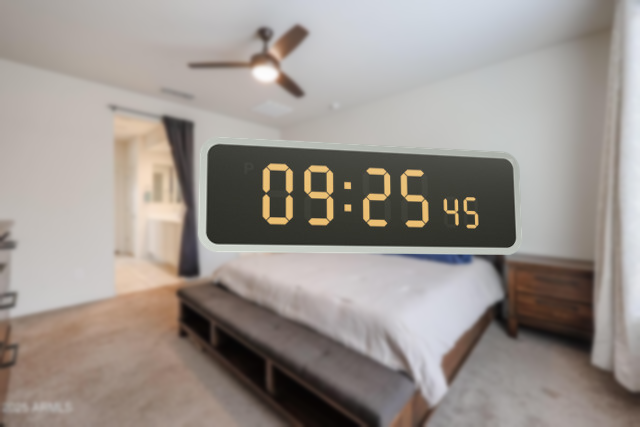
9 h 25 min 45 s
